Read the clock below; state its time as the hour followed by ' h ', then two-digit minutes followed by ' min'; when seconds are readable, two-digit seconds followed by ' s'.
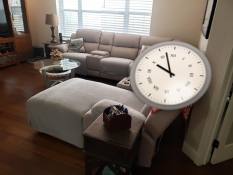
9 h 57 min
